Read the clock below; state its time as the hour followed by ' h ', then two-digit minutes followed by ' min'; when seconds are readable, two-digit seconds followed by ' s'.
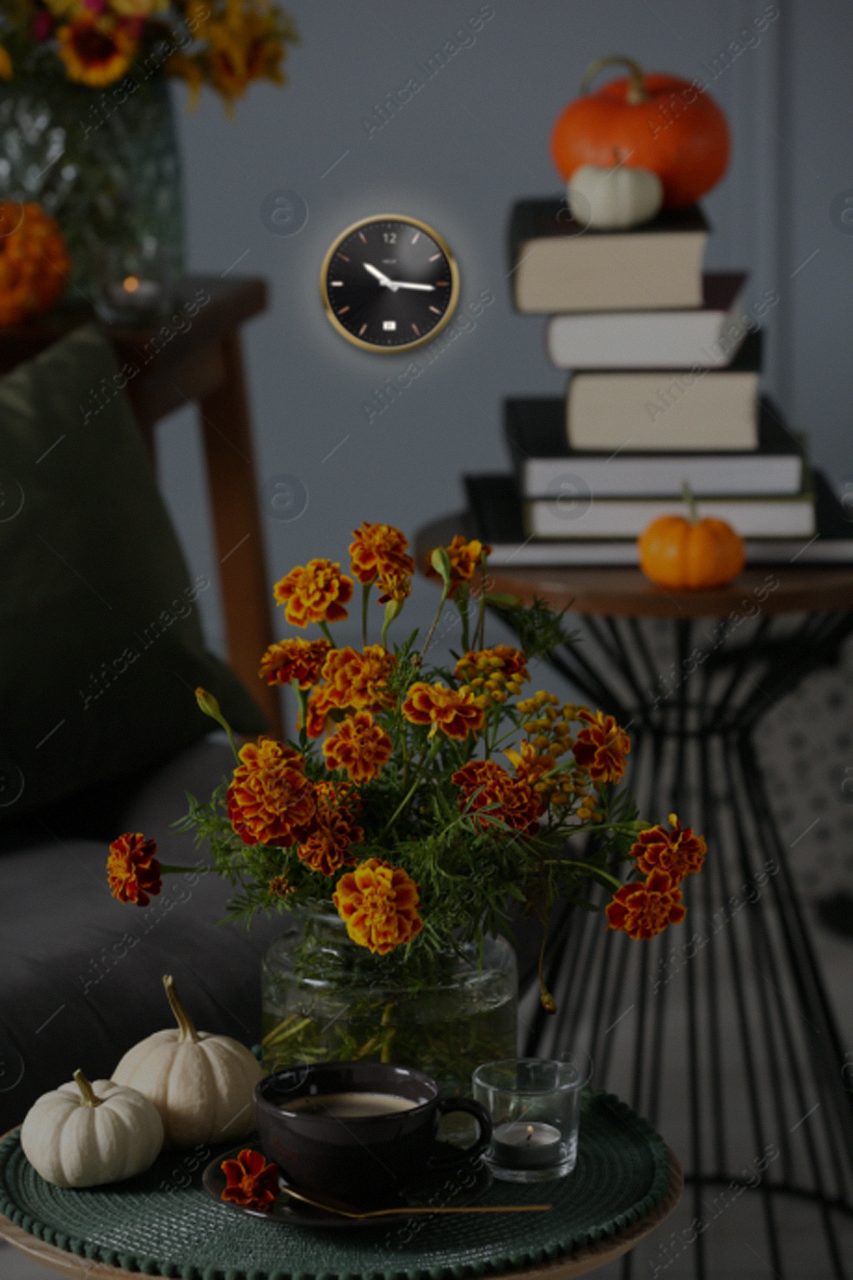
10 h 16 min
